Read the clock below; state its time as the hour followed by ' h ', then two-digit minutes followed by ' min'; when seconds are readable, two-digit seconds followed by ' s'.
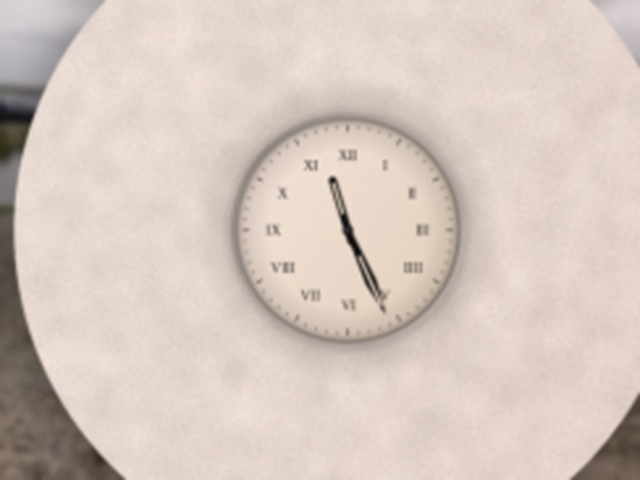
11 h 26 min
